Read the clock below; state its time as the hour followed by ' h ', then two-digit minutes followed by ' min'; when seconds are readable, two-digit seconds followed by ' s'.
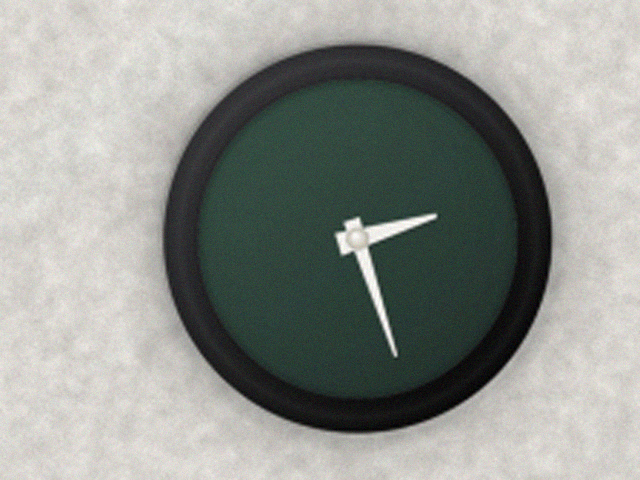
2 h 27 min
